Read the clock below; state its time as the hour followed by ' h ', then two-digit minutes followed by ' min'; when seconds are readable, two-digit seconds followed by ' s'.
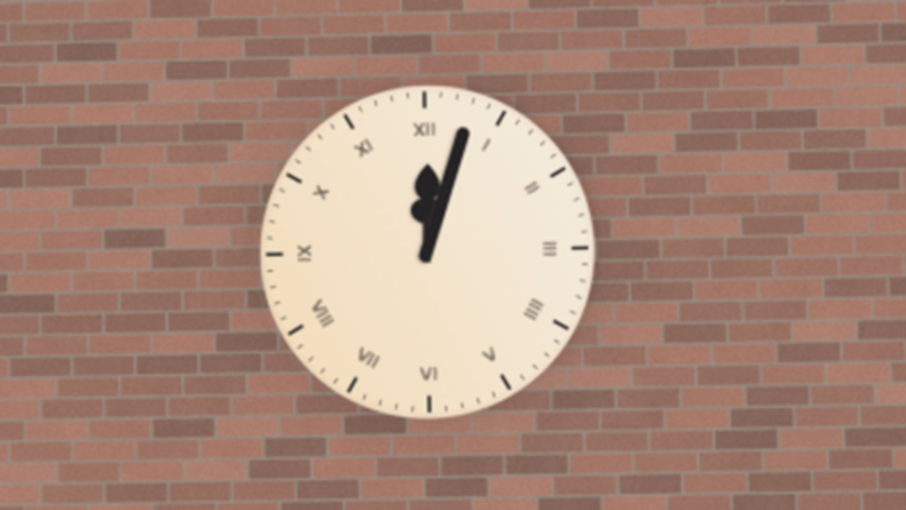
12 h 03 min
